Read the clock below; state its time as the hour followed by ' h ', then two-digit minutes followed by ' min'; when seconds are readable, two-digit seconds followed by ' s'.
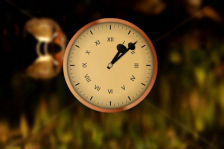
1 h 08 min
